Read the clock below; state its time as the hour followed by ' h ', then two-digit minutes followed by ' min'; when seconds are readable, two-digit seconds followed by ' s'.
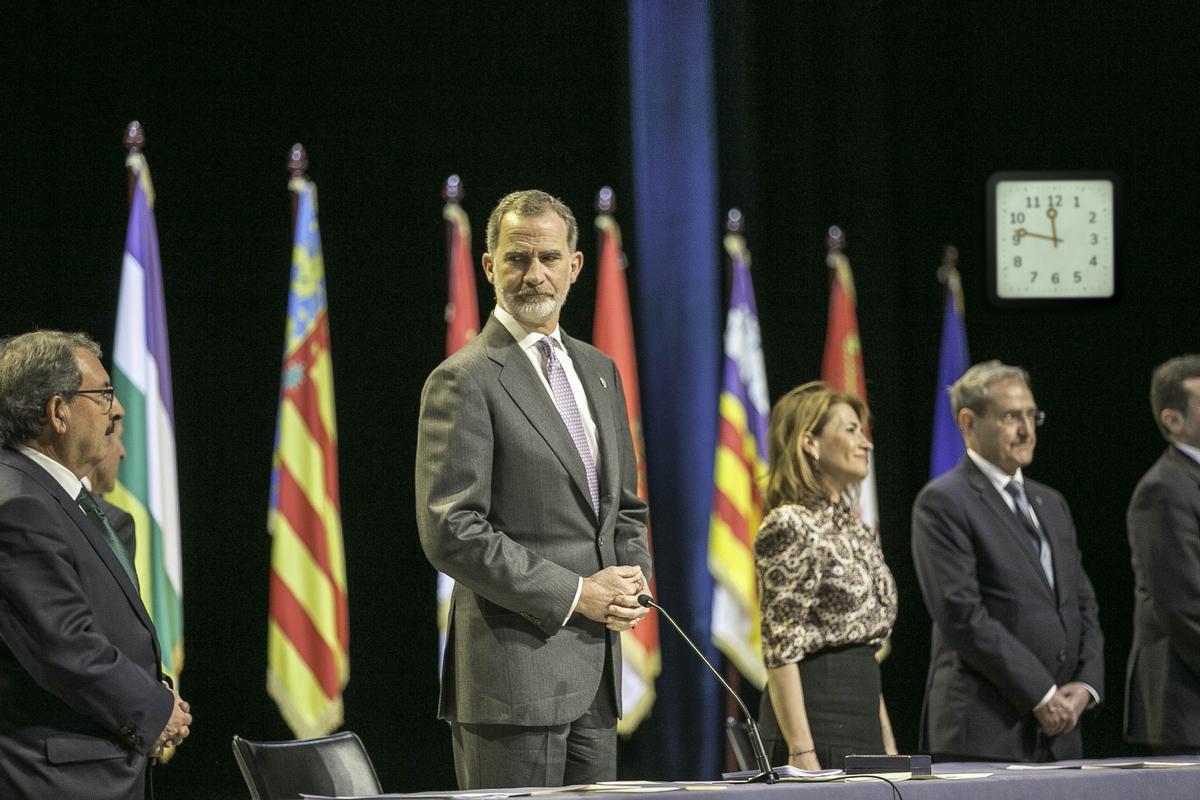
11 h 47 min
